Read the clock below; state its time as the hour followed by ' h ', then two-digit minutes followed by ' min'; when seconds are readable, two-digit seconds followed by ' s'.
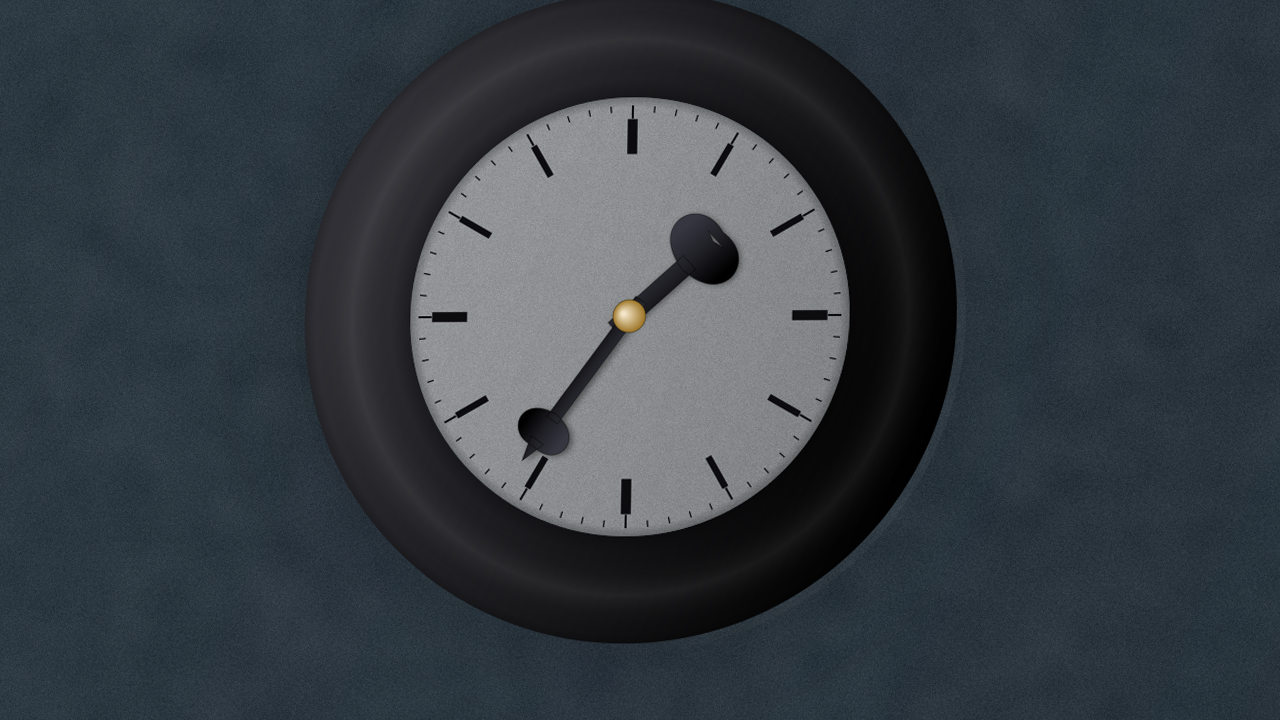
1 h 36 min
